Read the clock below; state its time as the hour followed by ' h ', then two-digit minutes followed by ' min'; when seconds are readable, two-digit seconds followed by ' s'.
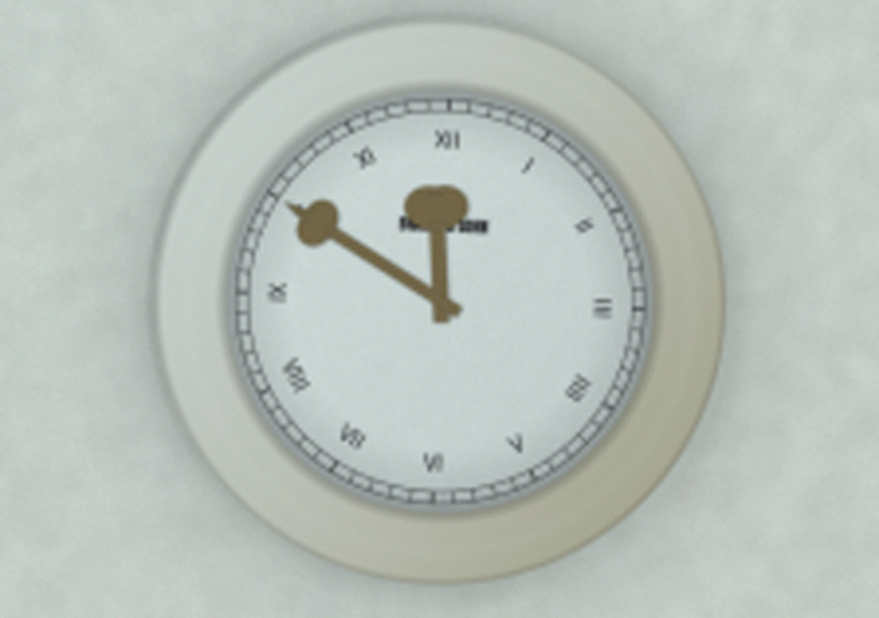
11 h 50 min
